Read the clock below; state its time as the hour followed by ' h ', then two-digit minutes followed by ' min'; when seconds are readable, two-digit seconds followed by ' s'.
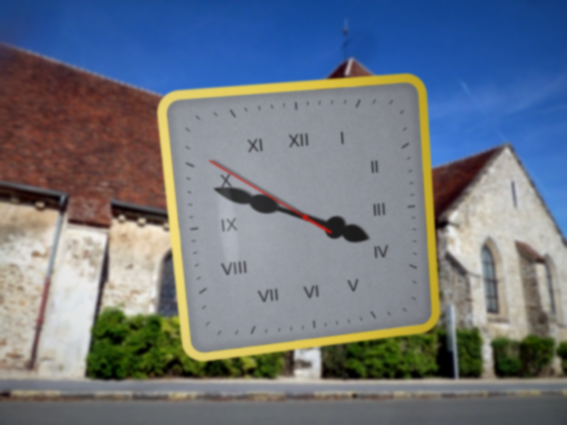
3 h 48 min 51 s
